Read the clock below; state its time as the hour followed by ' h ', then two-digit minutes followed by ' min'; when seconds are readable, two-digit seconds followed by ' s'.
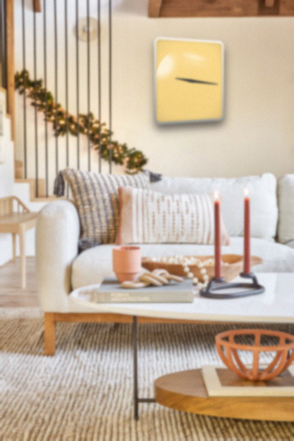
9 h 16 min
